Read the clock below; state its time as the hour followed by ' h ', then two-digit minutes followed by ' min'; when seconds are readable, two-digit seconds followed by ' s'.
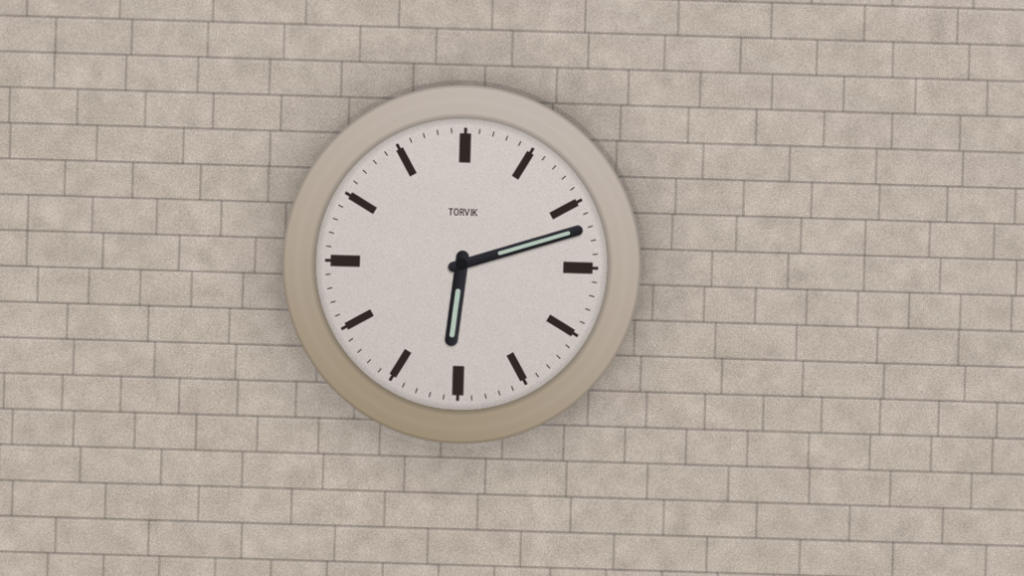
6 h 12 min
